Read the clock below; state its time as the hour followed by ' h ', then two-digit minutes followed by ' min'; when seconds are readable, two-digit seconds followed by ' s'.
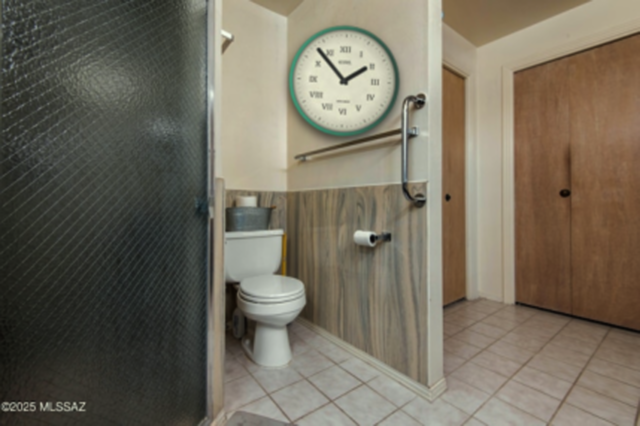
1 h 53 min
